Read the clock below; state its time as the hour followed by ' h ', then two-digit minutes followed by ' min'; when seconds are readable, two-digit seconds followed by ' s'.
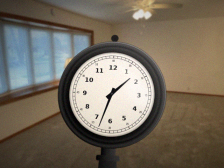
1 h 33 min
